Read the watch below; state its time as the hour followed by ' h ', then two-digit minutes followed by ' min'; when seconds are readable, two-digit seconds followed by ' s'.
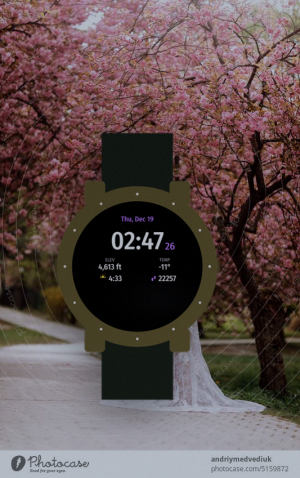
2 h 47 min 26 s
